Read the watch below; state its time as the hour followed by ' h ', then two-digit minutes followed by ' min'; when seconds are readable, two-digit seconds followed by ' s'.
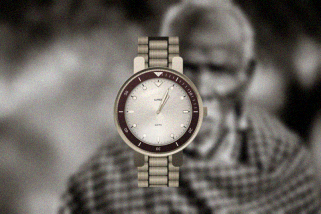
1 h 04 min
